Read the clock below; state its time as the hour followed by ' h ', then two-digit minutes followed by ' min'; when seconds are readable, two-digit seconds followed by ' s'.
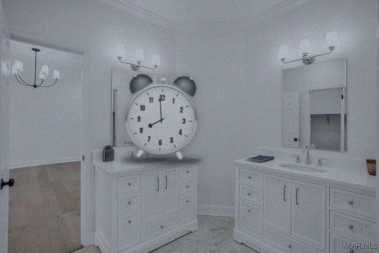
7 h 59 min
